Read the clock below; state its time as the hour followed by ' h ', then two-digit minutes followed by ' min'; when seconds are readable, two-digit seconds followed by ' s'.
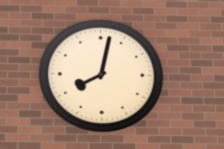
8 h 02 min
